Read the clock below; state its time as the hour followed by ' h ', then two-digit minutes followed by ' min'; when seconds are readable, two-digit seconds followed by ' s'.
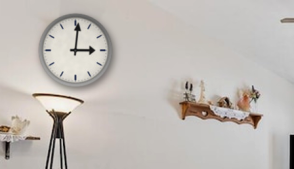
3 h 01 min
